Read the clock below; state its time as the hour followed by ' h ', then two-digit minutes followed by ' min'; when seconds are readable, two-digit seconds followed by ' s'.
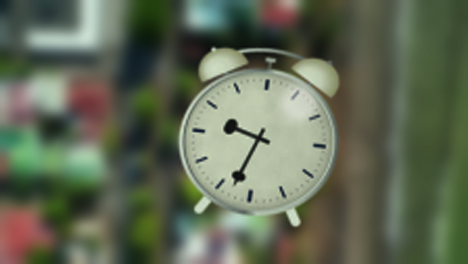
9 h 33 min
